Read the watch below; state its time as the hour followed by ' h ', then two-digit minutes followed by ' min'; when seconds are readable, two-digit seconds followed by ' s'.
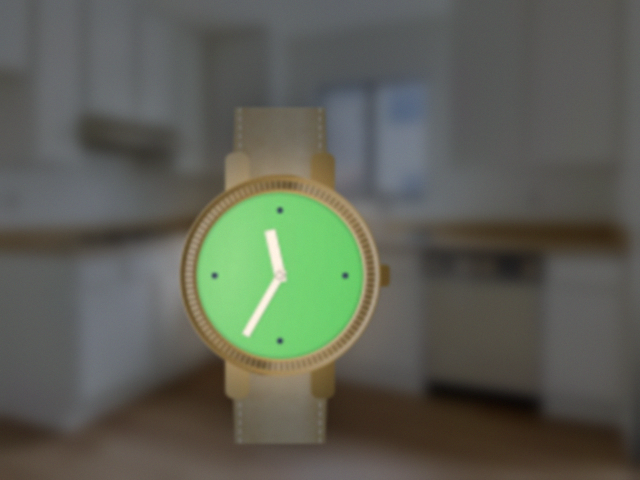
11 h 35 min
